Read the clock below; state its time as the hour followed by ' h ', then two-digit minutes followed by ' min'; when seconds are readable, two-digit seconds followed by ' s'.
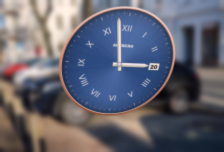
2 h 58 min
